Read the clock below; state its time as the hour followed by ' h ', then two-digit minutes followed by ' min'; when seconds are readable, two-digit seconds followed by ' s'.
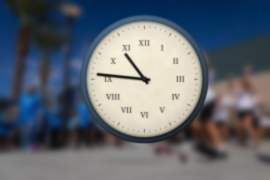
10 h 46 min
